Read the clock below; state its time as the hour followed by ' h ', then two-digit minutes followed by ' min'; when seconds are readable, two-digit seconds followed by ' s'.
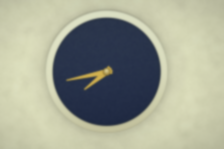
7 h 43 min
